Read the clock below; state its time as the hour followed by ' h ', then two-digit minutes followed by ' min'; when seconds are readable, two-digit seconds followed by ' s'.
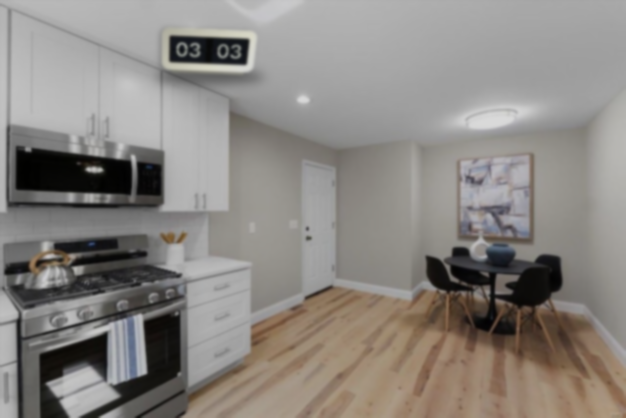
3 h 03 min
